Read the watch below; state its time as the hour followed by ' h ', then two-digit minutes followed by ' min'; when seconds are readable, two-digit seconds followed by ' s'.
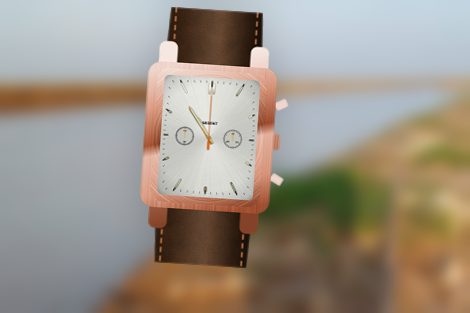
10 h 54 min
